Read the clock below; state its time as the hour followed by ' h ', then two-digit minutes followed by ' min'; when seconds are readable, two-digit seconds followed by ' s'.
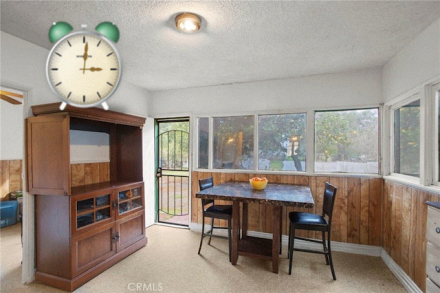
3 h 01 min
